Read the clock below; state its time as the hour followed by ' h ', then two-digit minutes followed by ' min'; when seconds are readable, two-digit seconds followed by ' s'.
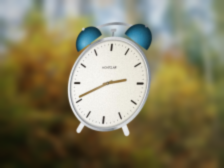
2 h 41 min
